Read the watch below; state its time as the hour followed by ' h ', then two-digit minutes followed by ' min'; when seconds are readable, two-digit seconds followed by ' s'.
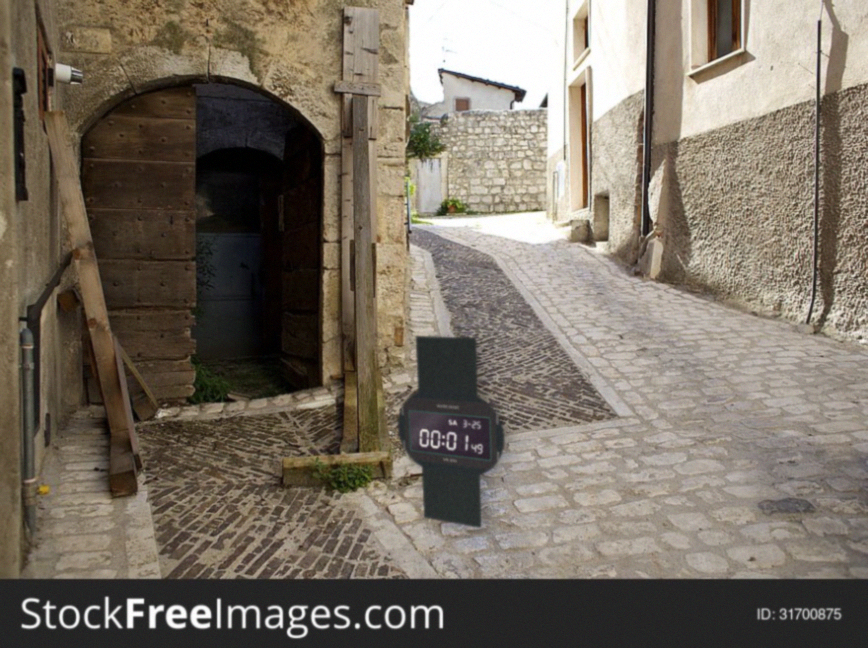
0 h 01 min
